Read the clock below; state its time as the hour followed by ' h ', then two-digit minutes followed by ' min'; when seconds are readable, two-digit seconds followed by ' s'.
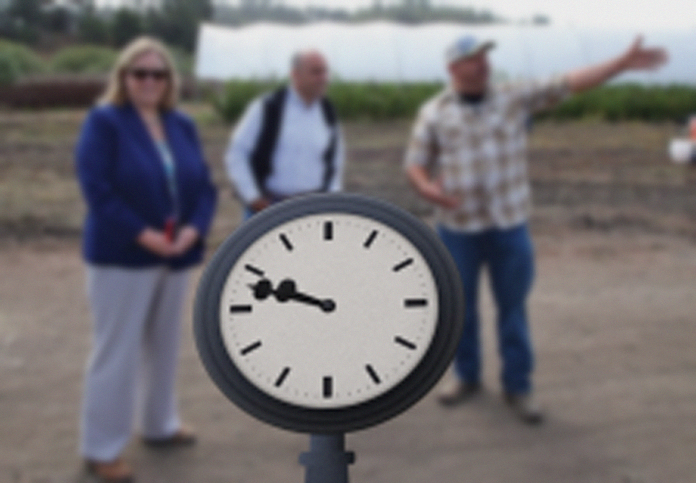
9 h 48 min
